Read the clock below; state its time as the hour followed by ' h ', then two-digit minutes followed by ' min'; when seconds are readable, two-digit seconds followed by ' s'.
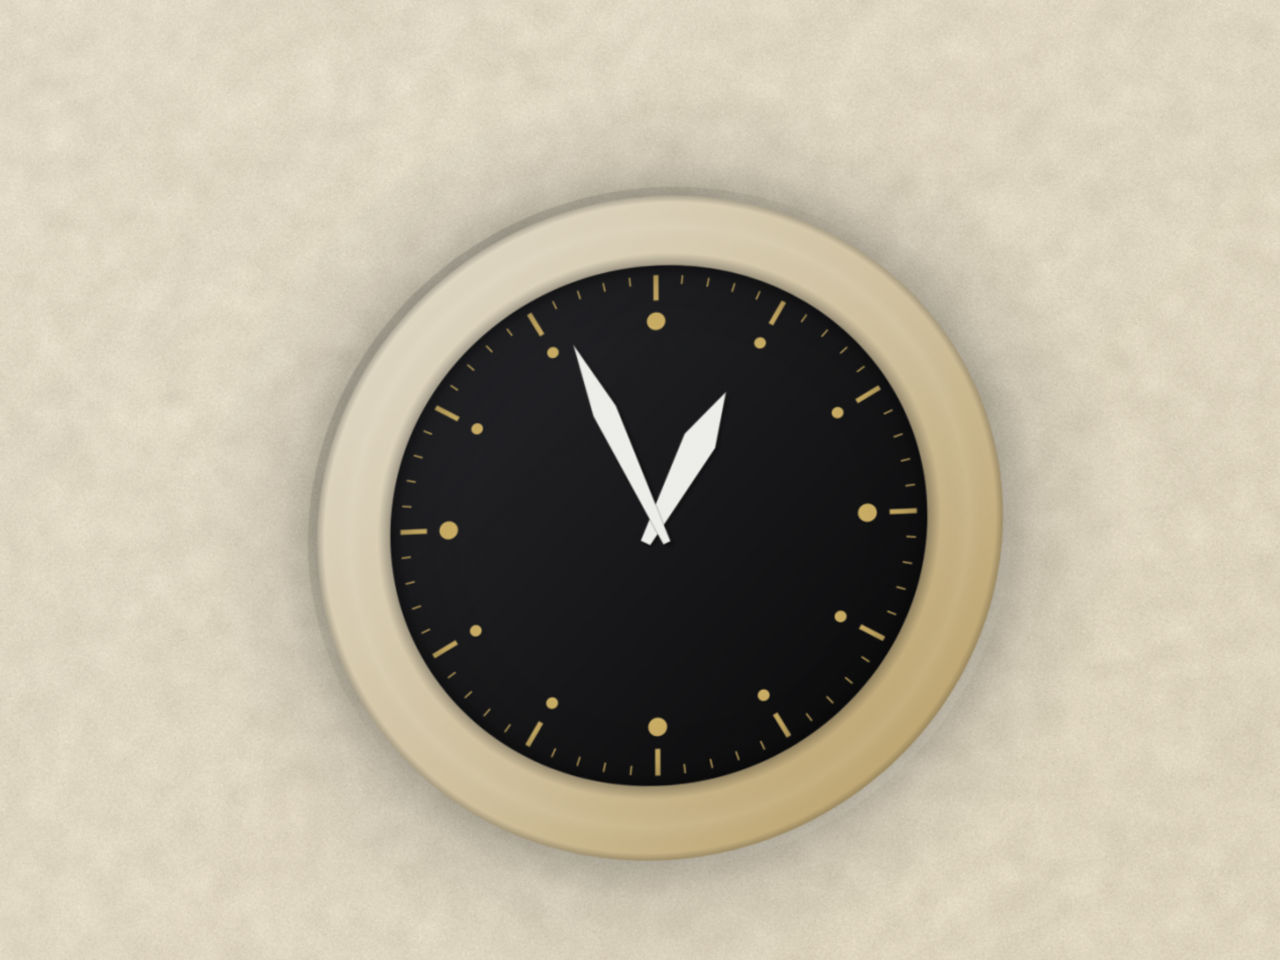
12 h 56 min
